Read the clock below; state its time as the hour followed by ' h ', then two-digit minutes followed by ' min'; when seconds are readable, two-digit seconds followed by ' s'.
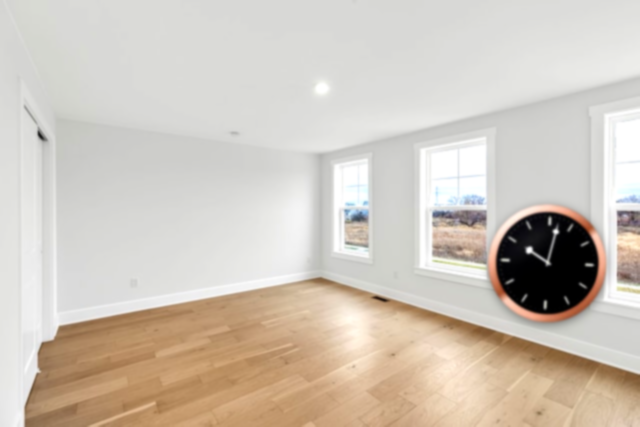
10 h 02 min
